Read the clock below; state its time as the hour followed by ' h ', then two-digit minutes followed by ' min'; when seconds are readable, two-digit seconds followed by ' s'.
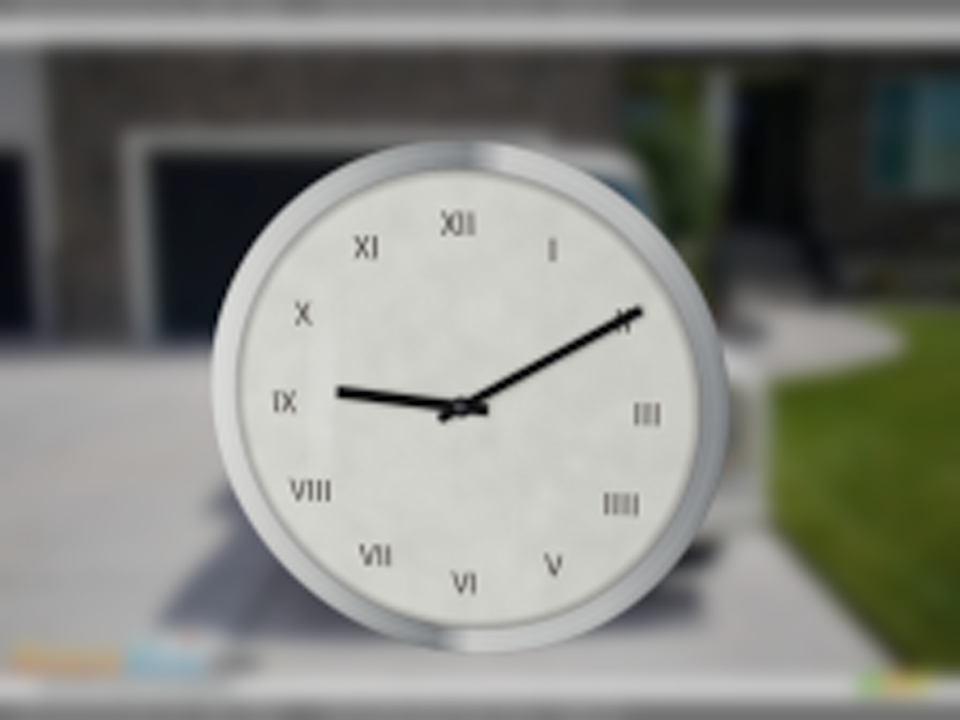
9 h 10 min
